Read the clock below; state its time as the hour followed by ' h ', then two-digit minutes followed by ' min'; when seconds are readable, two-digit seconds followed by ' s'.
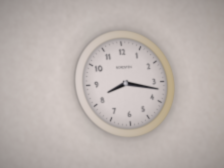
8 h 17 min
